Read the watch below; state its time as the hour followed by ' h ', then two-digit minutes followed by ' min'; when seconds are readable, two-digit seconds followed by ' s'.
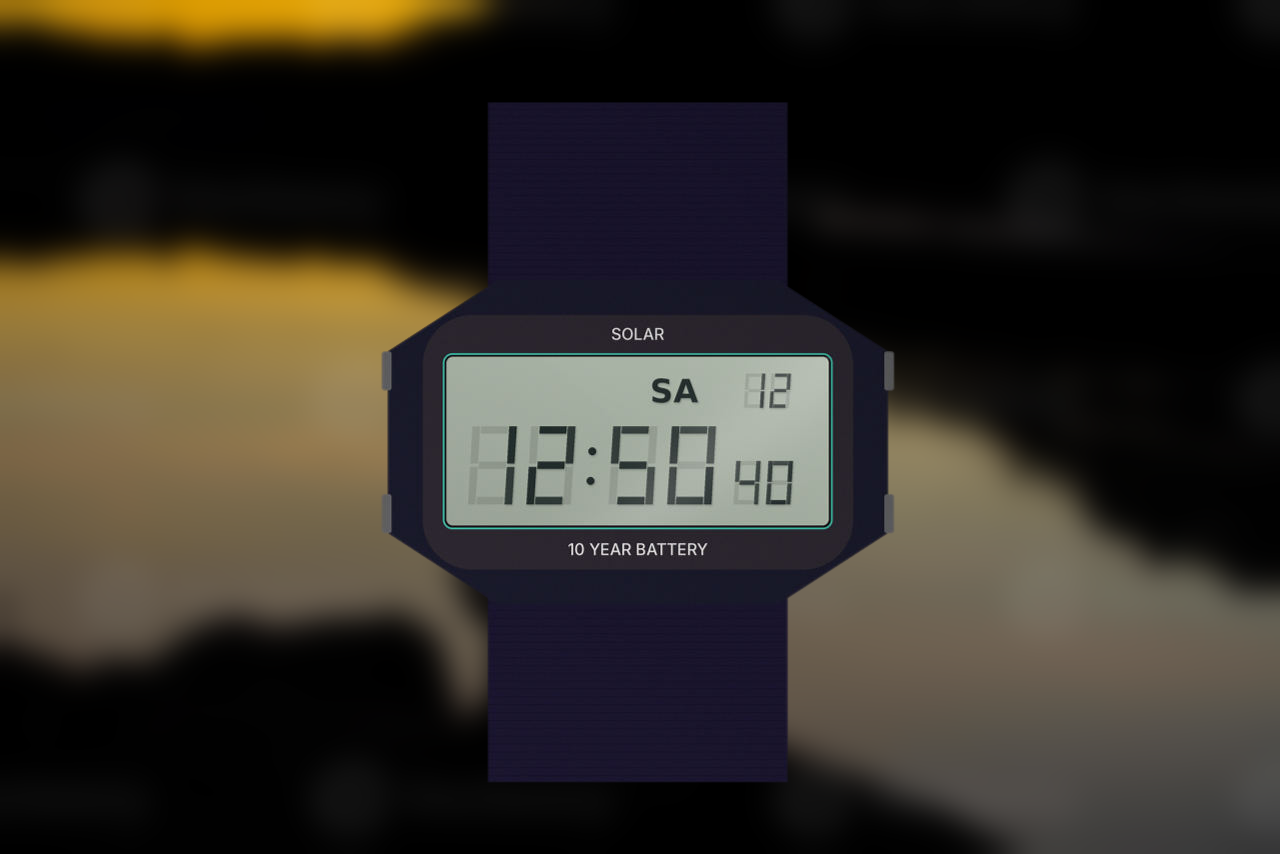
12 h 50 min 40 s
